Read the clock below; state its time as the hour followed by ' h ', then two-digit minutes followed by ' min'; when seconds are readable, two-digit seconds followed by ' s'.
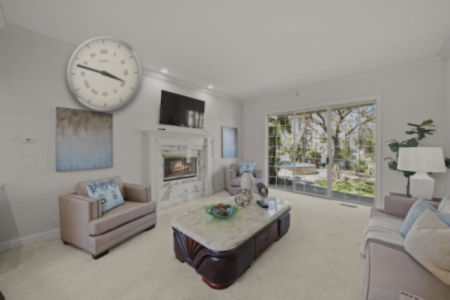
3 h 48 min
